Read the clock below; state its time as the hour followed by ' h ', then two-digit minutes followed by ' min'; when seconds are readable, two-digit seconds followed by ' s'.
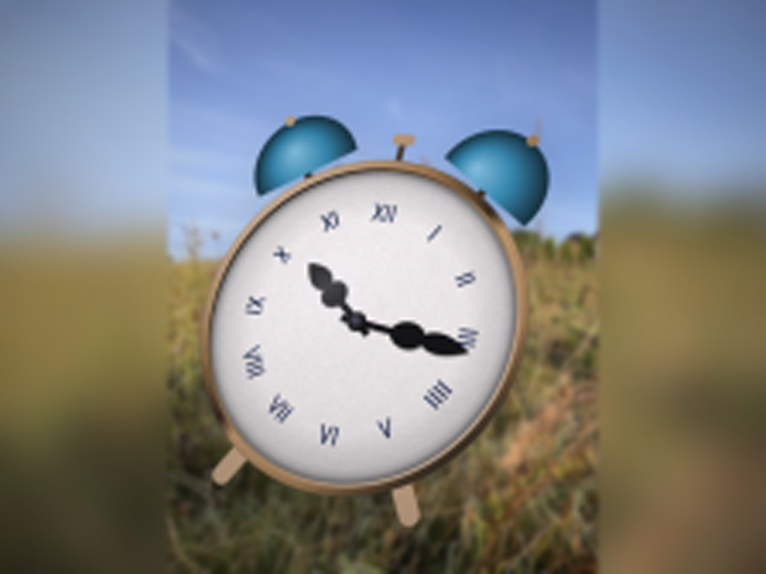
10 h 16 min
